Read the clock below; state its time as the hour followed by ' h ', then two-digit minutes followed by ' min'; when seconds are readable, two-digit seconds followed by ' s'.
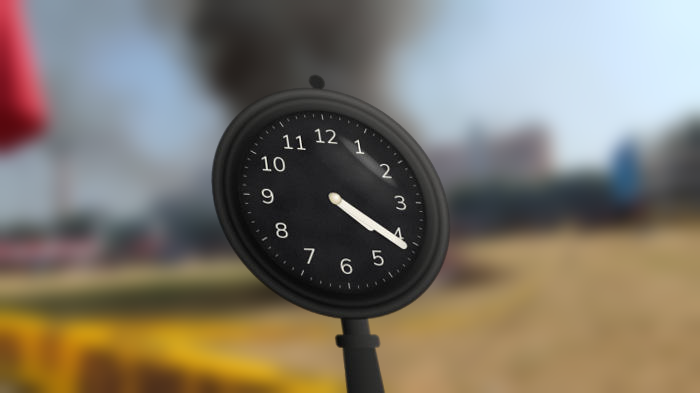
4 h 21 min
